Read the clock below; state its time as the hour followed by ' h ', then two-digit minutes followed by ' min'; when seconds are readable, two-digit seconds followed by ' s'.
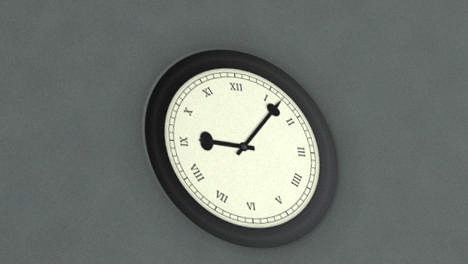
9 h 07 min
